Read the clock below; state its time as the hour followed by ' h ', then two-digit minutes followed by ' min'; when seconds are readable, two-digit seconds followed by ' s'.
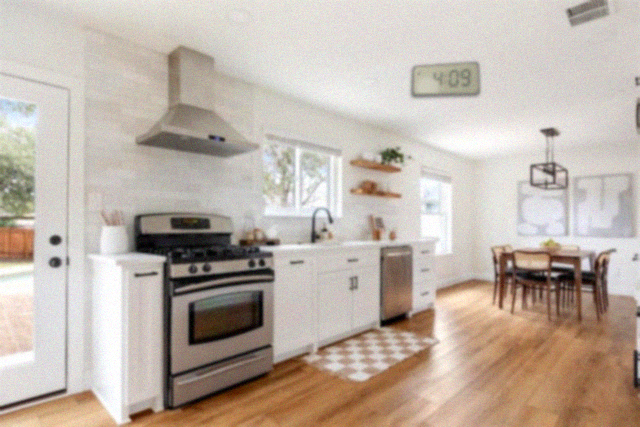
4 h 09 min
